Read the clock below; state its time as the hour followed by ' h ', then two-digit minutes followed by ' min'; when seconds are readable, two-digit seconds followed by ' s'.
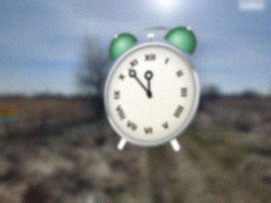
11 h 53 min
